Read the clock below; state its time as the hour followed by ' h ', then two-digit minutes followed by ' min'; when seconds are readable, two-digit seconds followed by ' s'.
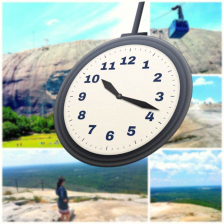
10 h 18 min
